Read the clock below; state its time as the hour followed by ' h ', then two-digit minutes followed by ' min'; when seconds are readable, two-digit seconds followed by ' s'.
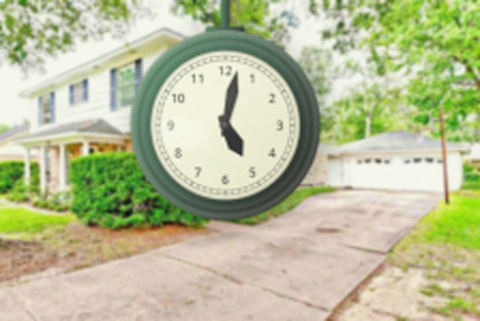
5 h 02 min
